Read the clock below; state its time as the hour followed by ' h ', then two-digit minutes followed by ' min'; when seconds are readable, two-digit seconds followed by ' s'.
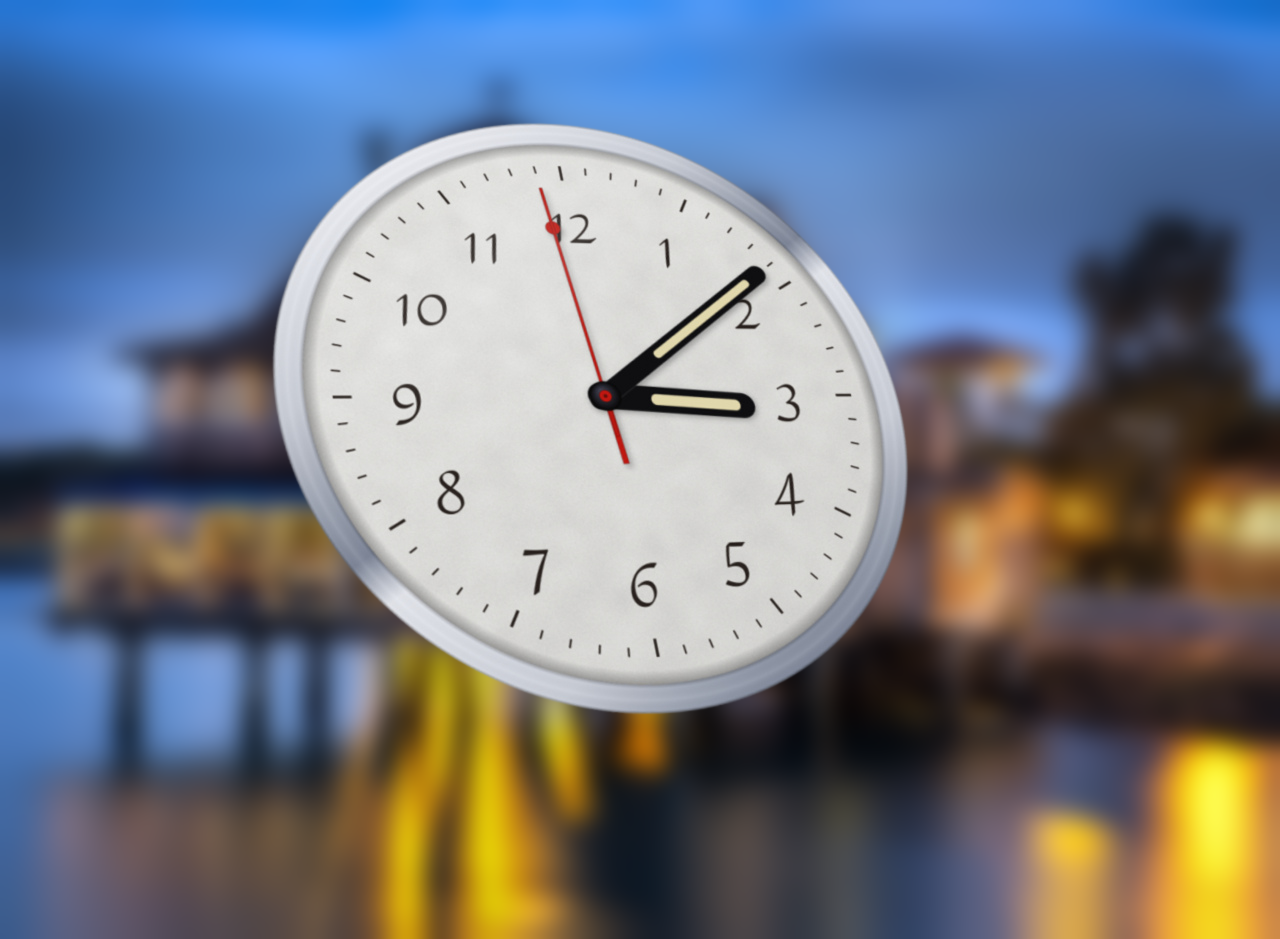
3 h 08 min 59 s
